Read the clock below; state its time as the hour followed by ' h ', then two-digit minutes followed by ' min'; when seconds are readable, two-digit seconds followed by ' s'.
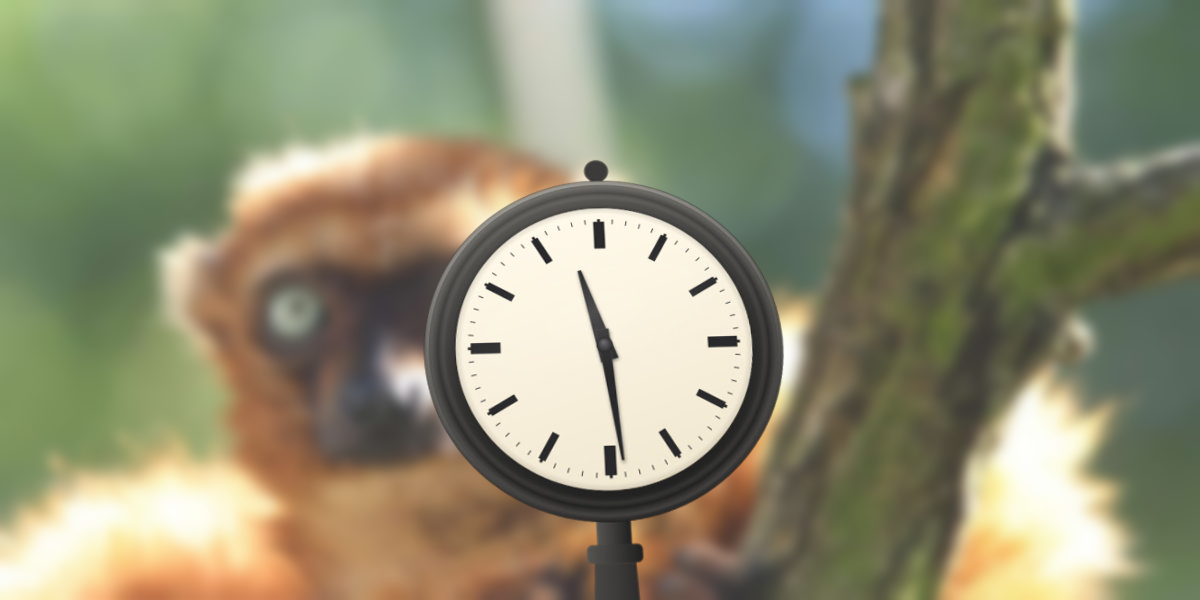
11 h 29 min
